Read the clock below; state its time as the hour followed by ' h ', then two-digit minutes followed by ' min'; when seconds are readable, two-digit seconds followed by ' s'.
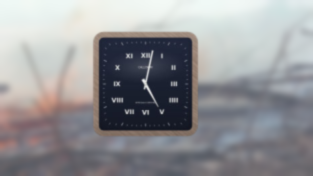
5 h 02 min
